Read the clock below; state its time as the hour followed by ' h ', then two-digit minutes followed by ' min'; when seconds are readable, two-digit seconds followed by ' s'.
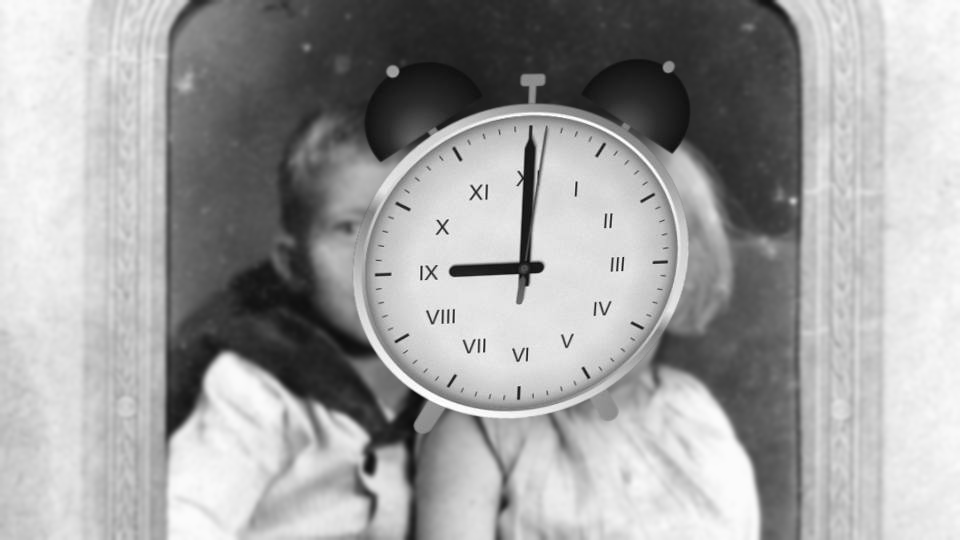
9 h 00 min 01 s
